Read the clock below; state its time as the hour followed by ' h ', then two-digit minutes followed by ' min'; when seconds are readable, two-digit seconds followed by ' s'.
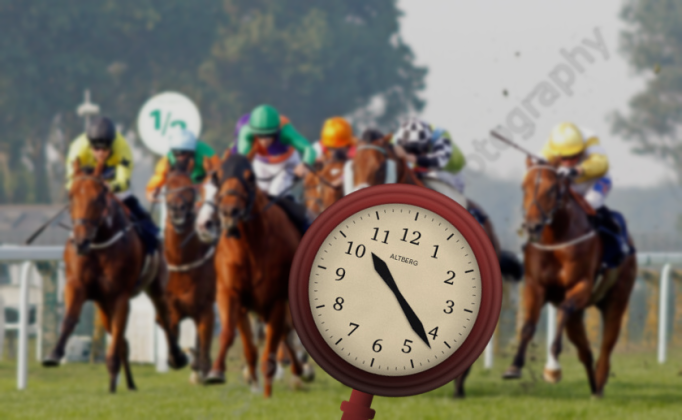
10 h 22 min
